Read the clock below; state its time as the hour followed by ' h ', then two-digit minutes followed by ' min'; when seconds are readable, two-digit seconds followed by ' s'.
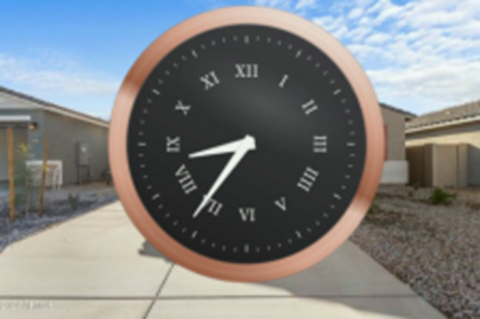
8 h 36 min
